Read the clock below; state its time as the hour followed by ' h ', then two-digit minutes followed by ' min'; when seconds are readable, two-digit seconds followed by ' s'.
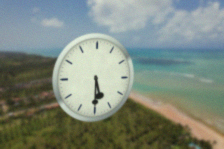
5 h 30 min
